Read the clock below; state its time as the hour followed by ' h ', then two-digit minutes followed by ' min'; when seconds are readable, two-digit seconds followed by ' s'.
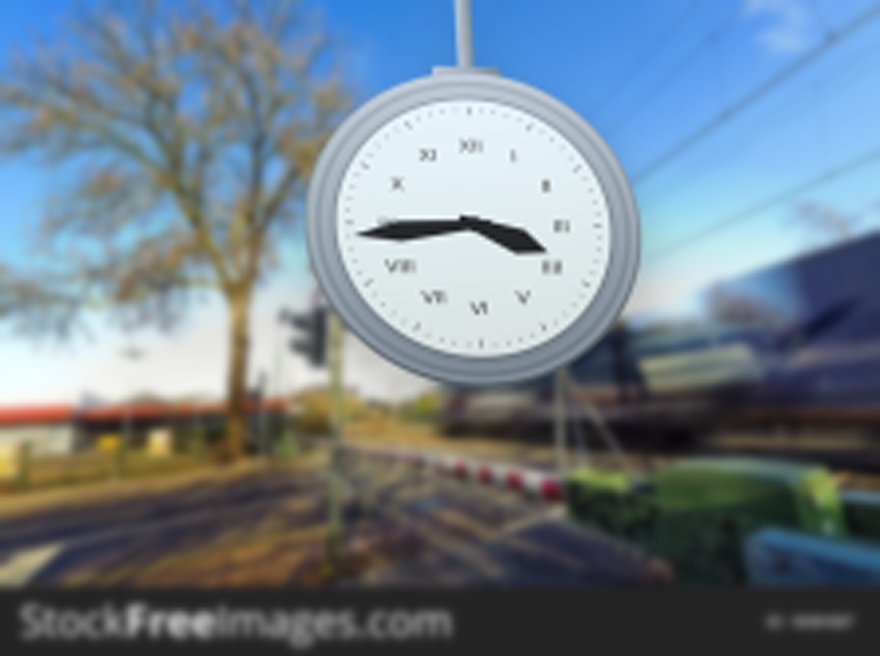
3 h 44 min
